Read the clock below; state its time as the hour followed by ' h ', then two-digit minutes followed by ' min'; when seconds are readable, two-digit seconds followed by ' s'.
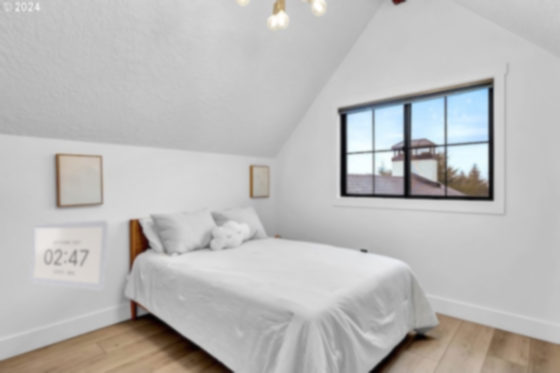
2 h 47 min
